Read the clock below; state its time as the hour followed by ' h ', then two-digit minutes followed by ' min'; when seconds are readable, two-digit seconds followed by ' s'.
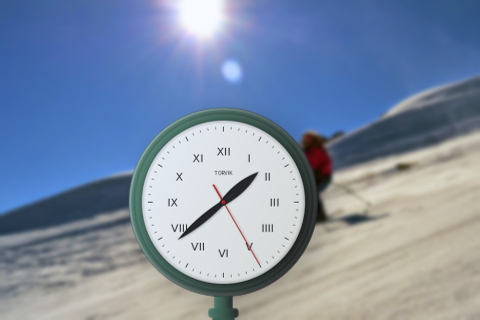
1 h 38 min 25 s
